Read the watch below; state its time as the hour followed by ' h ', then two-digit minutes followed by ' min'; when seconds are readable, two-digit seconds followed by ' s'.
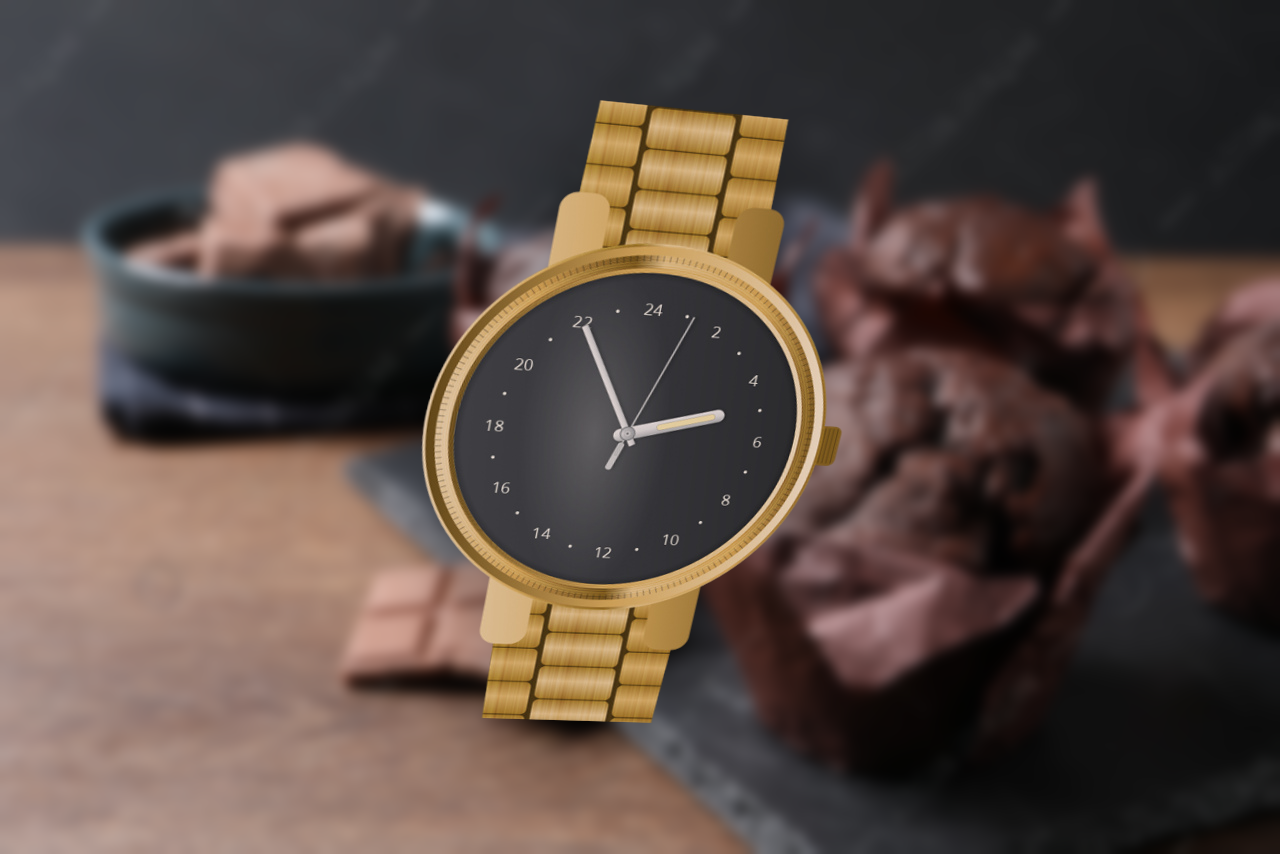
4 h 55 min 03 s
